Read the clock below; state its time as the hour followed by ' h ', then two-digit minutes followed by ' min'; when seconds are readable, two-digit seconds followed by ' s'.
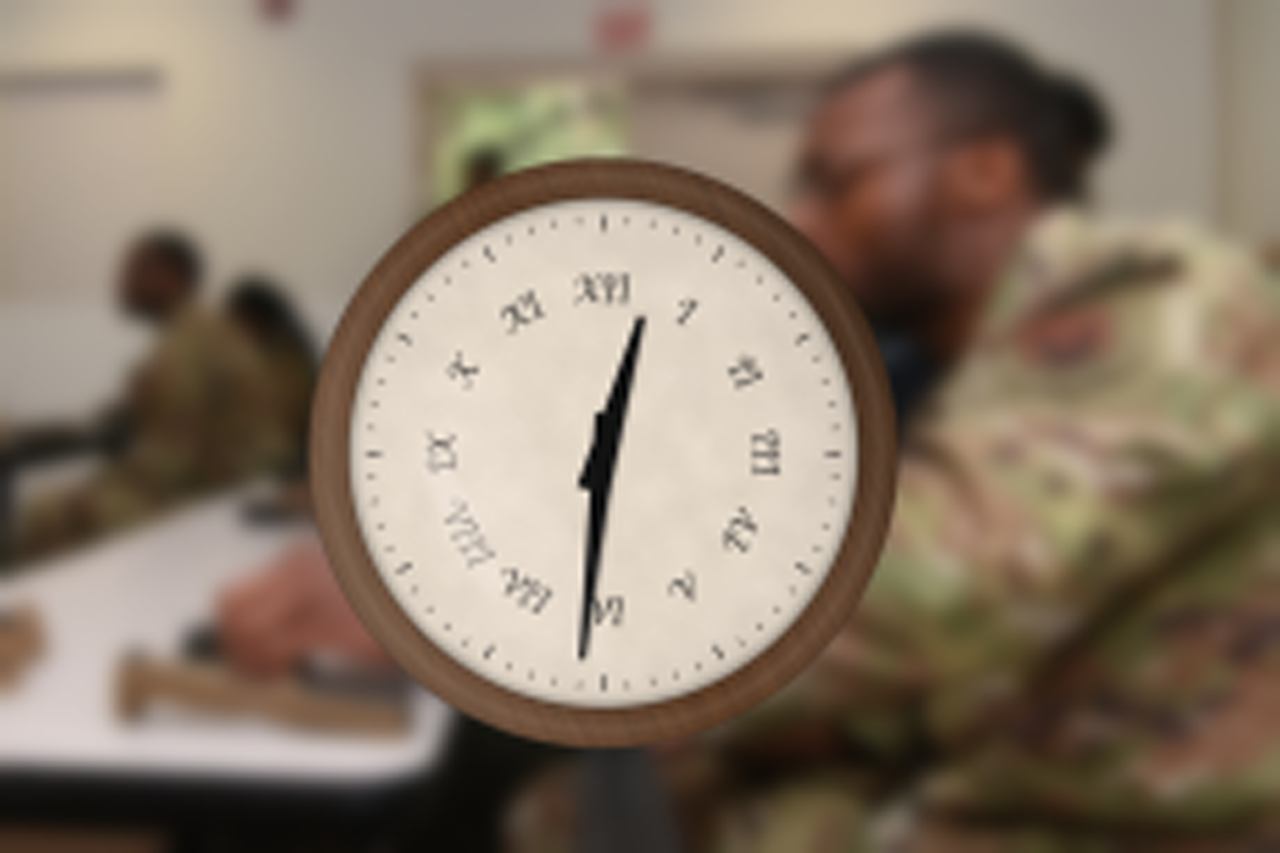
12 h 31 min
